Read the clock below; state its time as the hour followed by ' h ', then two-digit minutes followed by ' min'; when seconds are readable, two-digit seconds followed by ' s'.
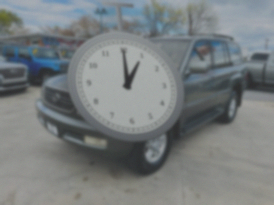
1 h 00 min
